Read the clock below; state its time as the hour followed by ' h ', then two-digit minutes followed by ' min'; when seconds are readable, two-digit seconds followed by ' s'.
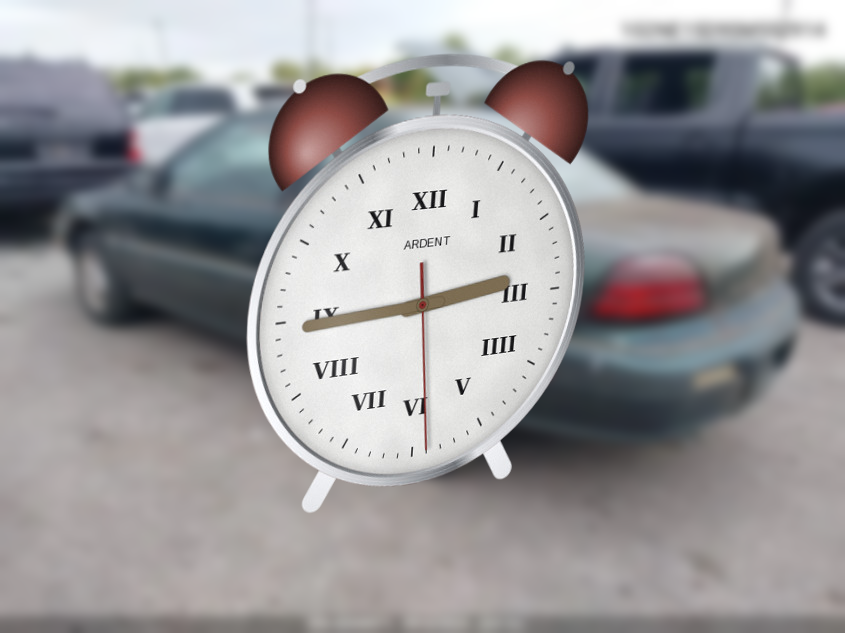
2 h 44 min 29 s
